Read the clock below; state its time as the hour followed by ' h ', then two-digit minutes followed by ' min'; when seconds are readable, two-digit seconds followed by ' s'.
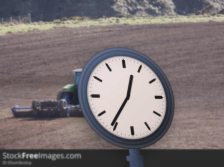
12 h 36 min
